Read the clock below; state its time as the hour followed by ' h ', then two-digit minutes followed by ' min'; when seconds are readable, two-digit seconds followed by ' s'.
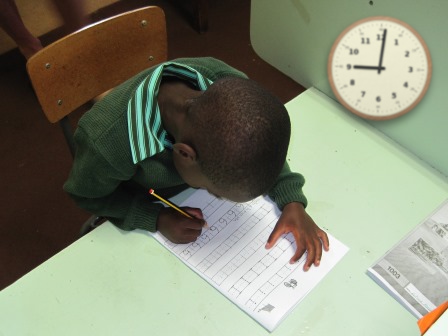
9 h 01 min
